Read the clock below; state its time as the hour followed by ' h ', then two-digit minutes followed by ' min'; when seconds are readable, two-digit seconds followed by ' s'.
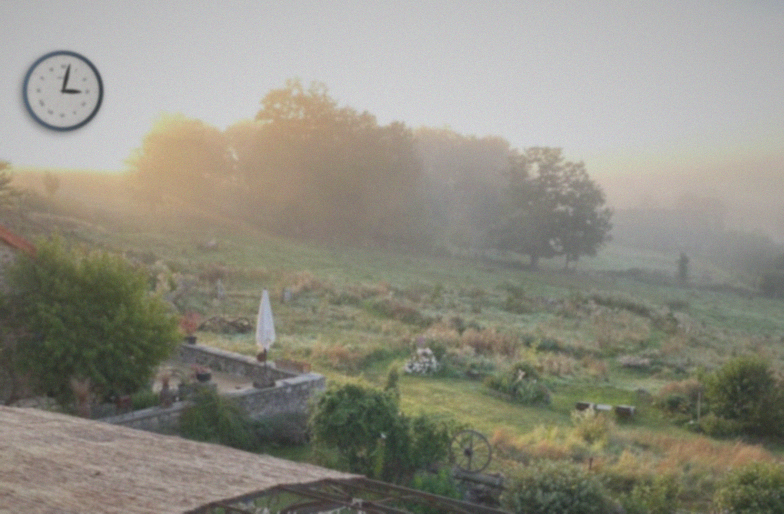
3 h 02 min
